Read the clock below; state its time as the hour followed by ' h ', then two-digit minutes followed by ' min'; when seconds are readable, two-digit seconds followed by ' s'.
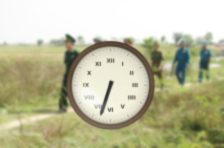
6 h 33 min
